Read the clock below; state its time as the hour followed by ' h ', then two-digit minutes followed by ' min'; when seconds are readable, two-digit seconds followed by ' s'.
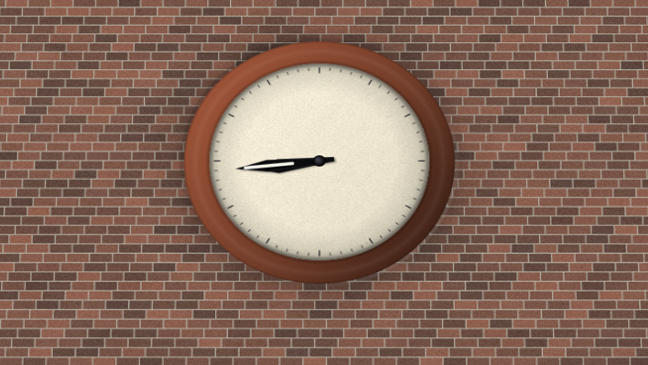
8 h 44 min
